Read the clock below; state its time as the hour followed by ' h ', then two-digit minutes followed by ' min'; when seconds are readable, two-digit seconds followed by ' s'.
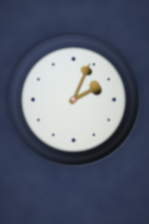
2 h 04 min
